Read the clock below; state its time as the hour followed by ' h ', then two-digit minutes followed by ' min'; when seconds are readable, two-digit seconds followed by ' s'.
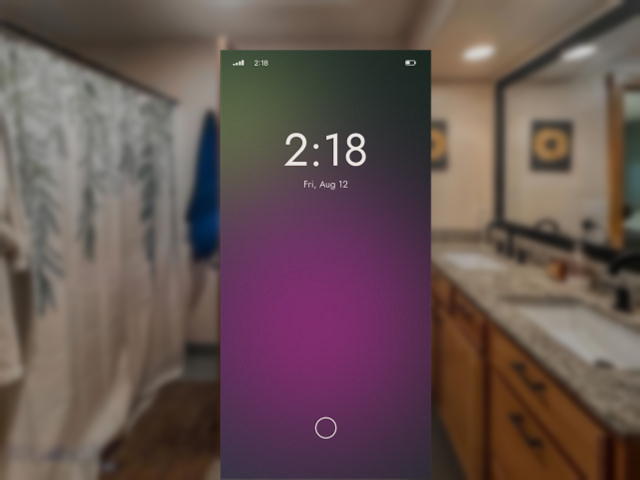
2 h 18 min
